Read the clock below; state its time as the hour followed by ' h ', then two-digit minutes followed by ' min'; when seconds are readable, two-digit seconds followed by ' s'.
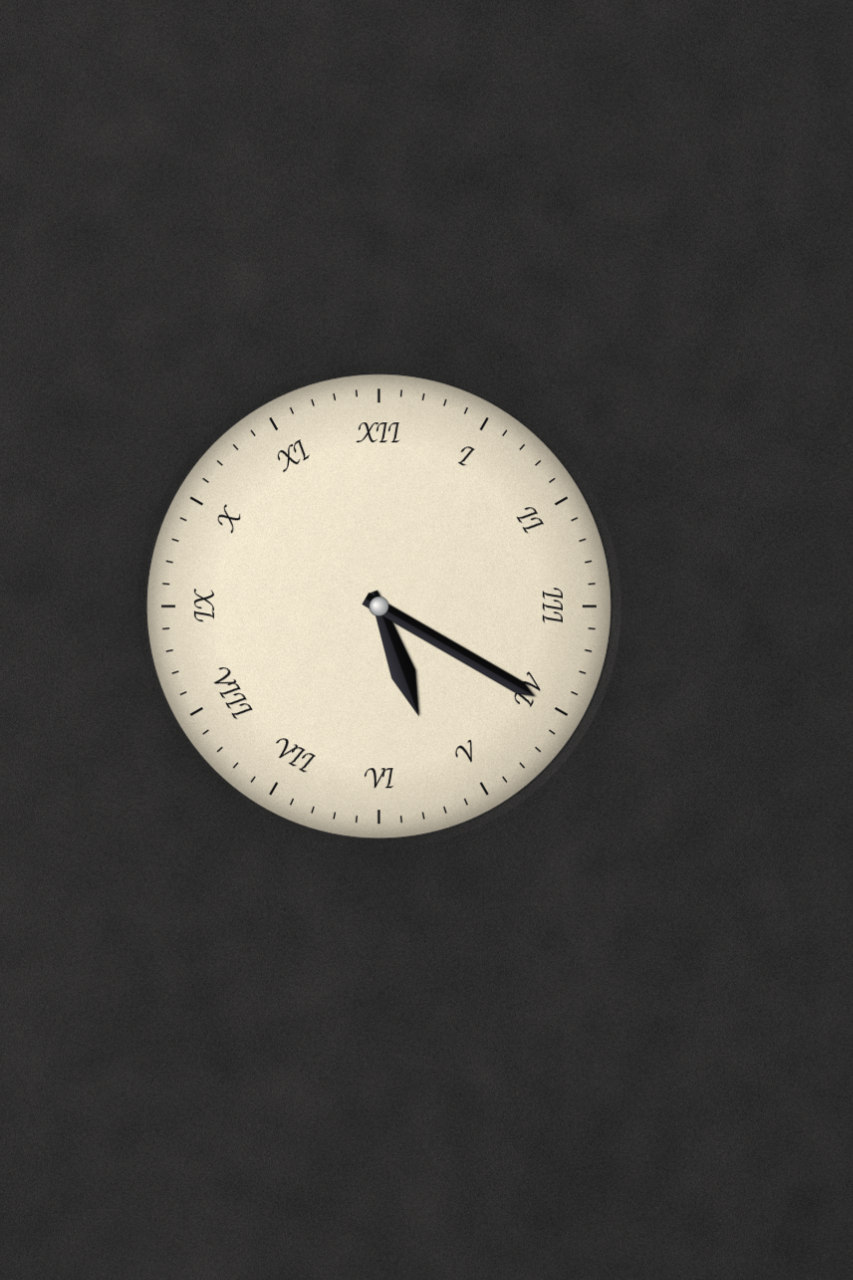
5 h 20 min
